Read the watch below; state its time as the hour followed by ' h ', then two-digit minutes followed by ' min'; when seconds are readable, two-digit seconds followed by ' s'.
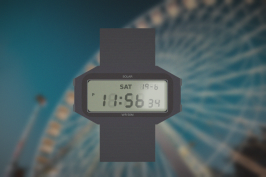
11 h 56 min 34 s
